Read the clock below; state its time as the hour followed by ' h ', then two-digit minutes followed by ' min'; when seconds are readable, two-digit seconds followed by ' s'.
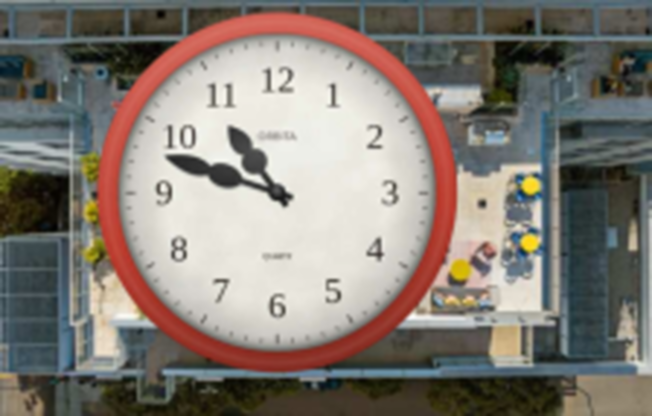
10 h 48 min
